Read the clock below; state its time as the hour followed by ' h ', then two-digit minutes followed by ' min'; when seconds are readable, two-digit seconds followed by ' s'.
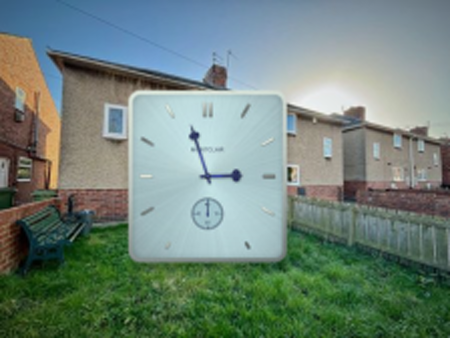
2 h 57 min
